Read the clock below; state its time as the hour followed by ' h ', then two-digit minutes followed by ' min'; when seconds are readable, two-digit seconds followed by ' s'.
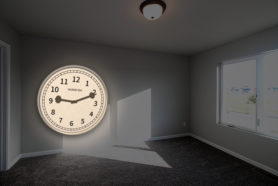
9 h 11 min
